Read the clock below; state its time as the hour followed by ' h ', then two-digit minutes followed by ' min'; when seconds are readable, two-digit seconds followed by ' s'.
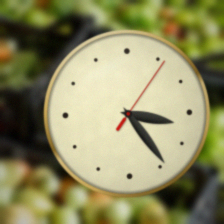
3 h 24 min 06 s
